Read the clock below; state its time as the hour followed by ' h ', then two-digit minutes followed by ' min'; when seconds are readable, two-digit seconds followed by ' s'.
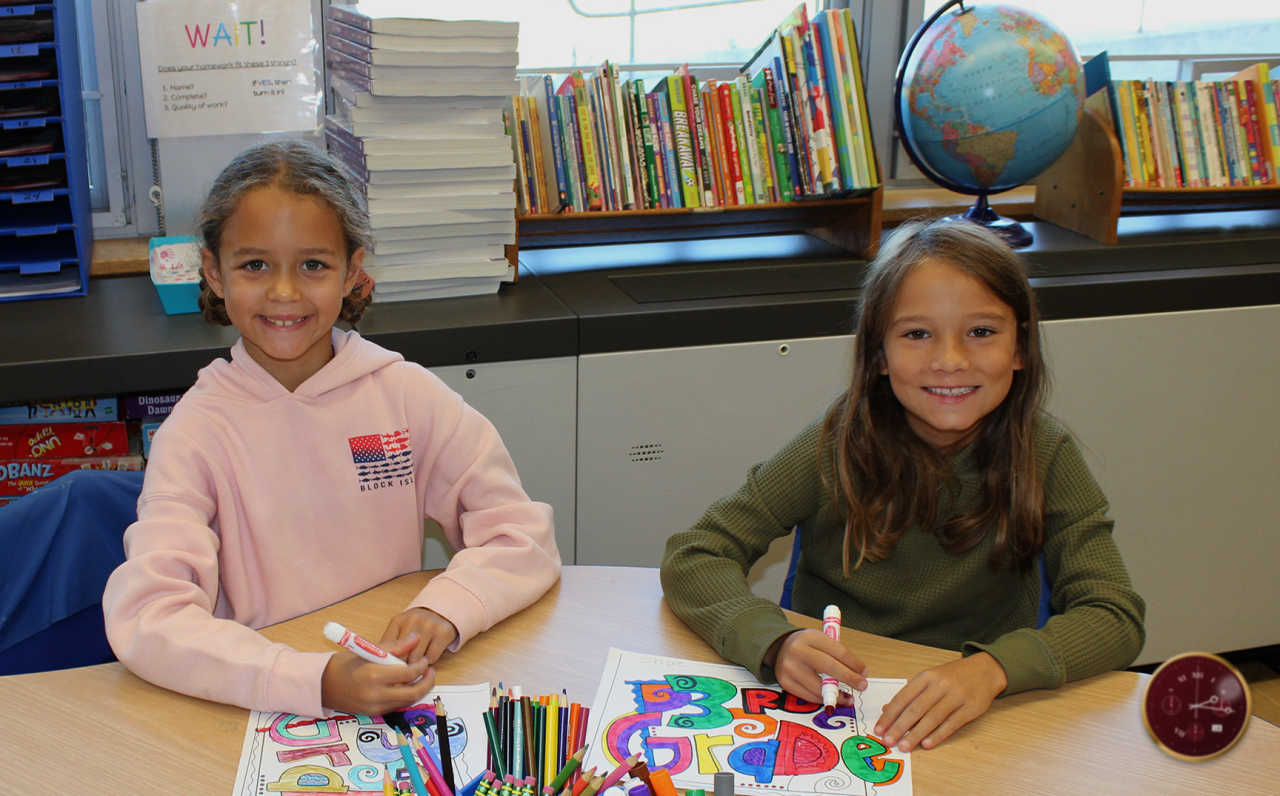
2 h 16 min
